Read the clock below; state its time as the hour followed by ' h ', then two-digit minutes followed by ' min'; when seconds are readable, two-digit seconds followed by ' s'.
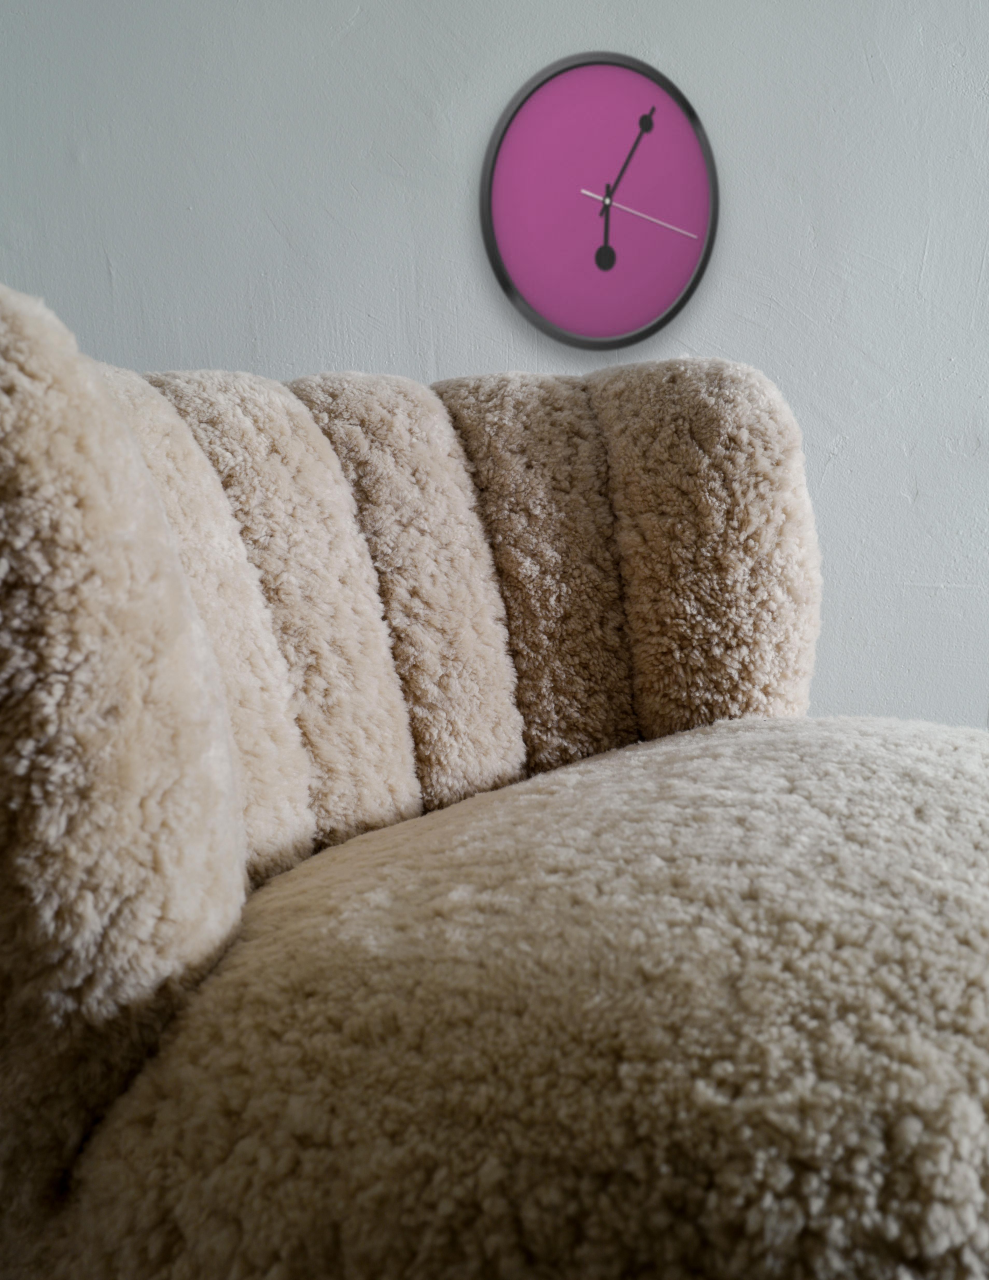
6 h 05 min 18 s
